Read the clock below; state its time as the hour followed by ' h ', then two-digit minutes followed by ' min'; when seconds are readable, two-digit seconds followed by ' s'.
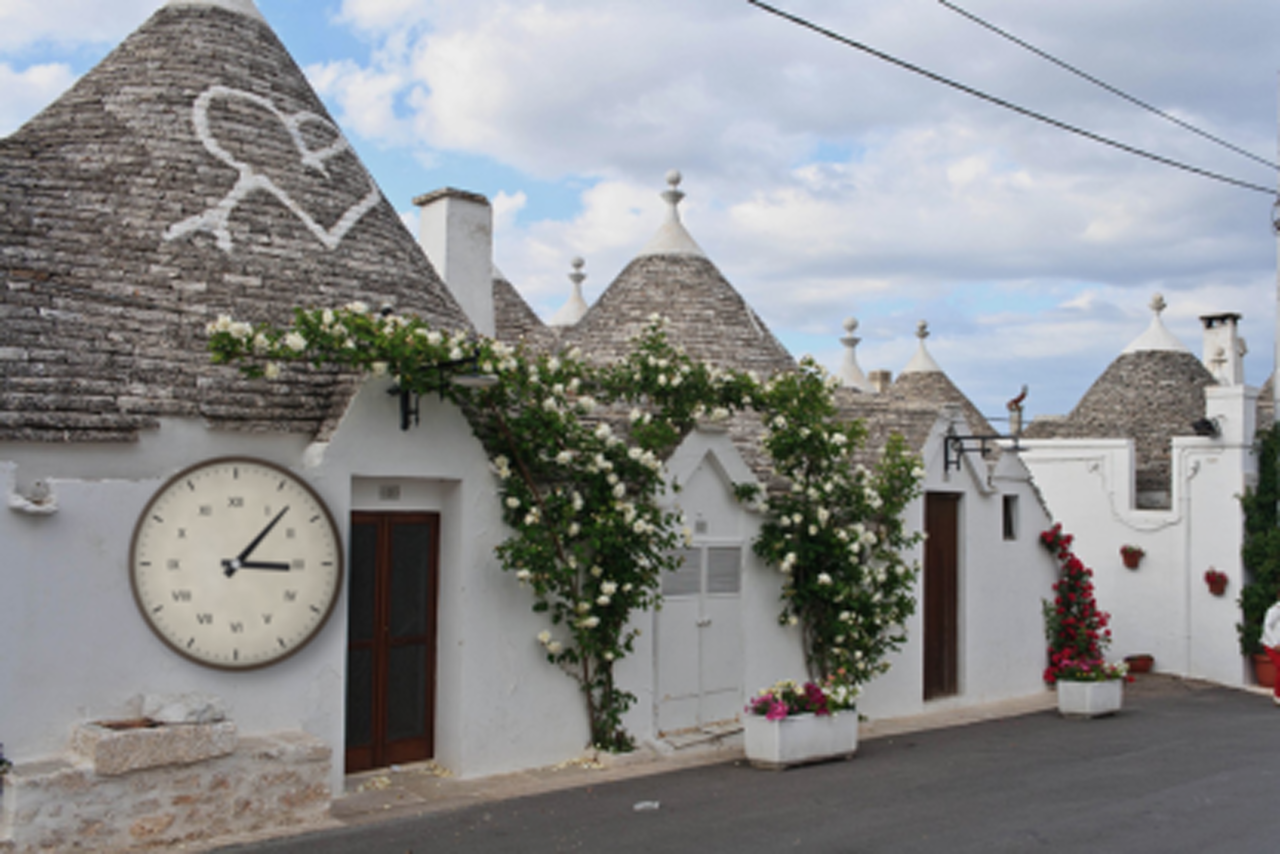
3 h 07 min
